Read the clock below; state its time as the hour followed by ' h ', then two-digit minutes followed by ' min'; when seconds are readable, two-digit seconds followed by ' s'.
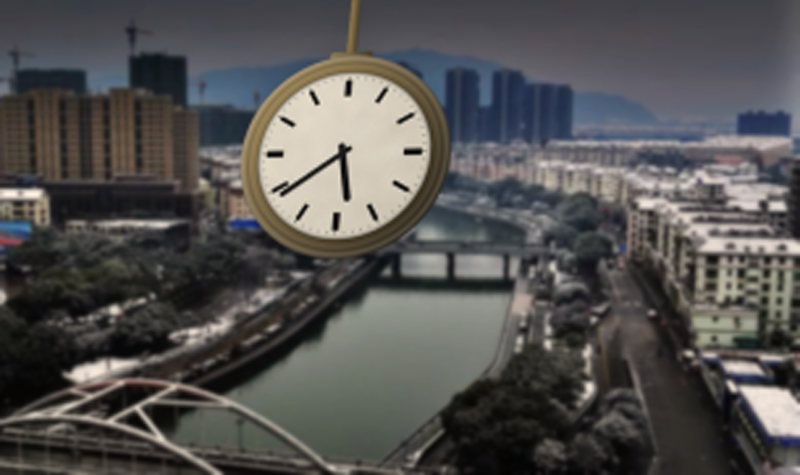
5 h 39 min
